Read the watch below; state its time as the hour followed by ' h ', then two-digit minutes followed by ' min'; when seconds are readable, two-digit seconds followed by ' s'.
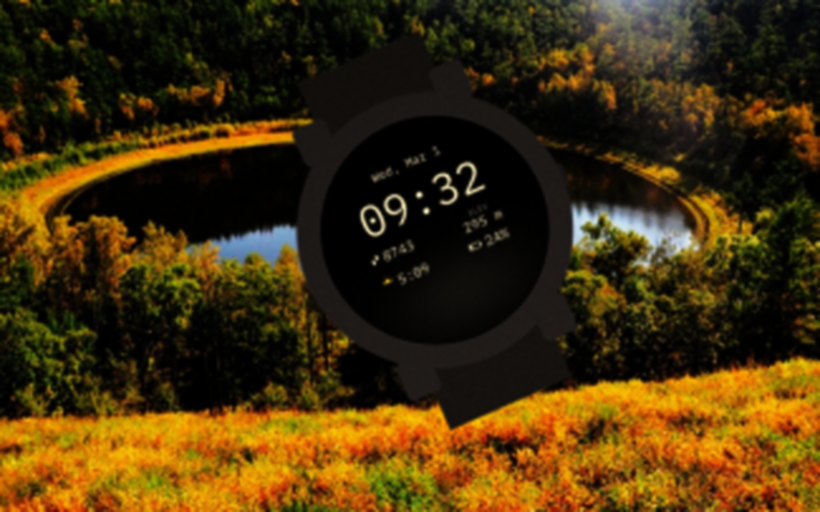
9 h 32 min
